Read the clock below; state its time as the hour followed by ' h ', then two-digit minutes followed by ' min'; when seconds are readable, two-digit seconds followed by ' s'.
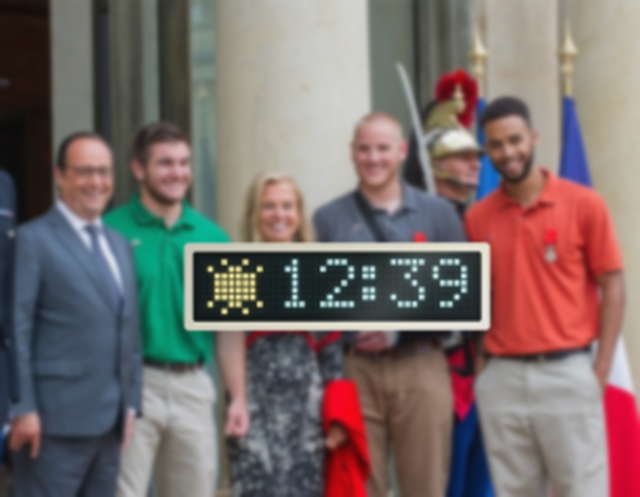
12 h 39 min
